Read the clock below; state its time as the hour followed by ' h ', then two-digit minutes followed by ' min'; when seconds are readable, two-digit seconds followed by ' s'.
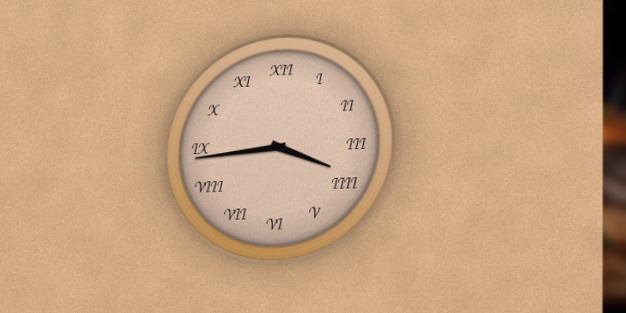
3 h 44 min
